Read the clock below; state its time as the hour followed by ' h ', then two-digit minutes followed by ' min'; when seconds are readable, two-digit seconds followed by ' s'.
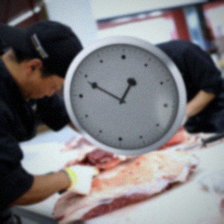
12 h 49 min
